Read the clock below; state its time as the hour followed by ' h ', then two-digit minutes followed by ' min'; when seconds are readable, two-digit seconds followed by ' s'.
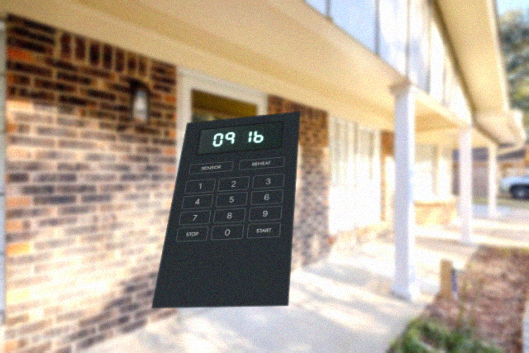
9 h 16 min
